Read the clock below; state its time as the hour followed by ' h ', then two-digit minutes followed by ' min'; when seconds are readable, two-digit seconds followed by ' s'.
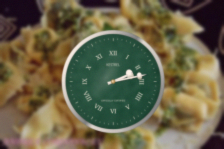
2 h 13 min
